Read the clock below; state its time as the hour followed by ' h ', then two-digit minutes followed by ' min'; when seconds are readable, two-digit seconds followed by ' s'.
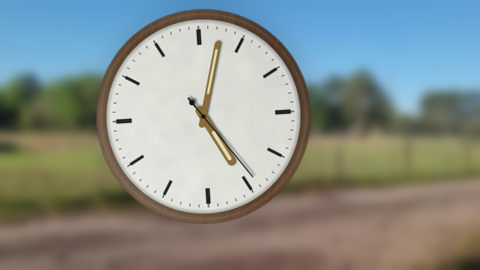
5 h 02 min 24 s
